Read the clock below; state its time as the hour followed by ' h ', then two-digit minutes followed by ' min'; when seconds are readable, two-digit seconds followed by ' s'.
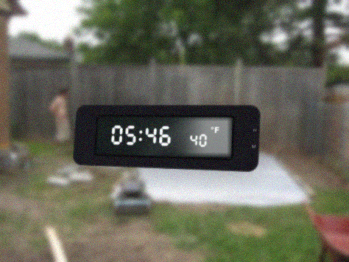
5 h 46 min
